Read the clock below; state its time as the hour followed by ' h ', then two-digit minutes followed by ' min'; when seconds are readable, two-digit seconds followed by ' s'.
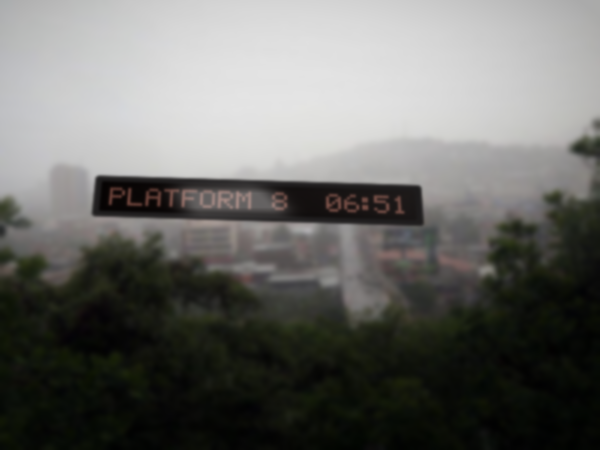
6 h 51 min
